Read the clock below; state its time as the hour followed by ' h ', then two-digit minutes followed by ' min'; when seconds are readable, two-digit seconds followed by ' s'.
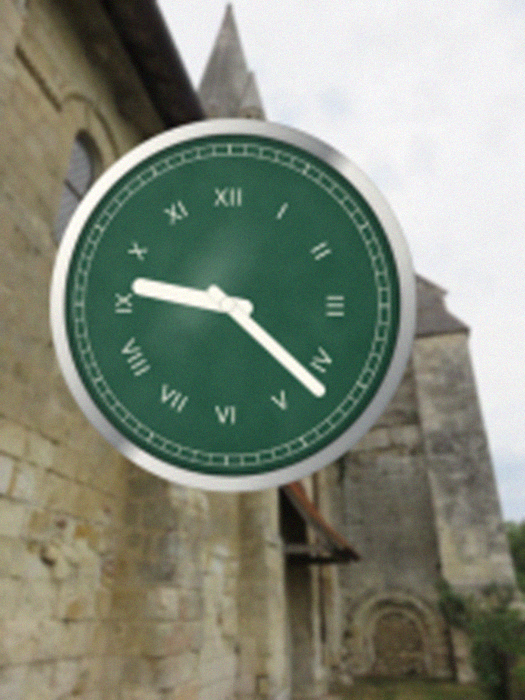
9 h 22 min
